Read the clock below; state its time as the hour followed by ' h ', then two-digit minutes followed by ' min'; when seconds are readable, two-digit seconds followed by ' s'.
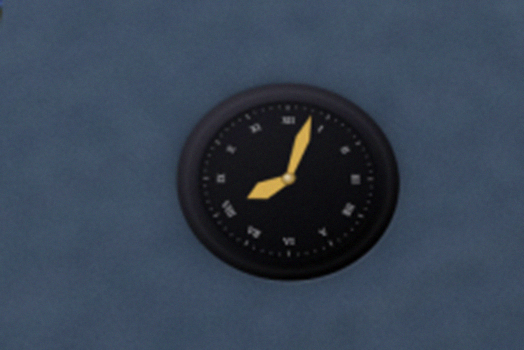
8 h 03 min
